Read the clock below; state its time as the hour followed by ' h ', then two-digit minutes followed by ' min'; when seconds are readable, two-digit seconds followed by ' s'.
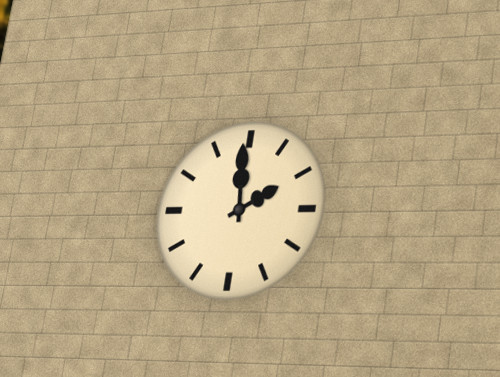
1 h 59 min
